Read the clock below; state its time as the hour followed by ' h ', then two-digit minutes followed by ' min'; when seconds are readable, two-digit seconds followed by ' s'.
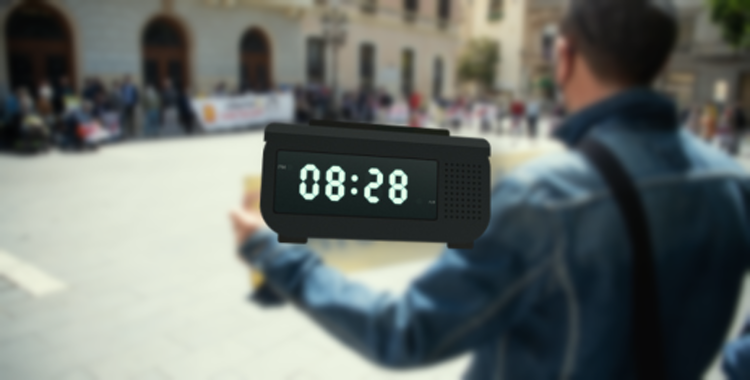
8 h 28 min
